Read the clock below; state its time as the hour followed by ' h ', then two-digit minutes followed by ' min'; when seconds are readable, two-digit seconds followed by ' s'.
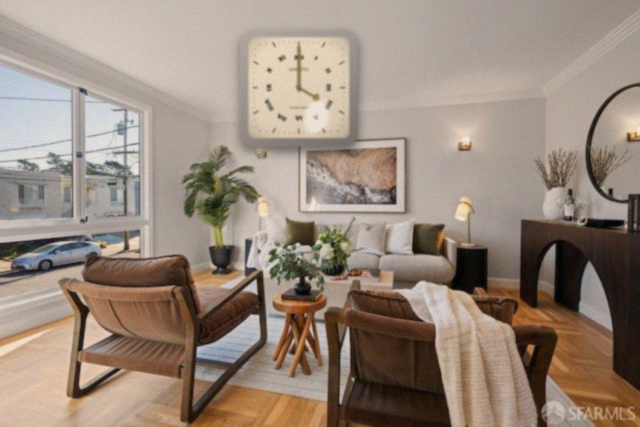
4 h 00 min
